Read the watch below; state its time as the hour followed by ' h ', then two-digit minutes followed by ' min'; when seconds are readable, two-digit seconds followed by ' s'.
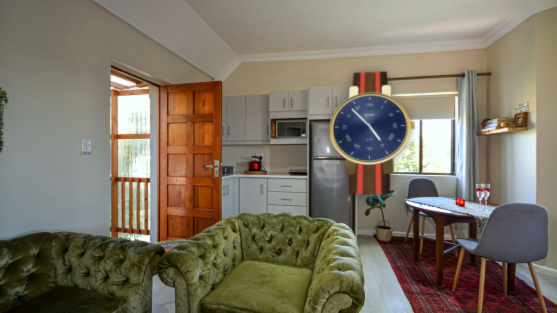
4 h 53 min
